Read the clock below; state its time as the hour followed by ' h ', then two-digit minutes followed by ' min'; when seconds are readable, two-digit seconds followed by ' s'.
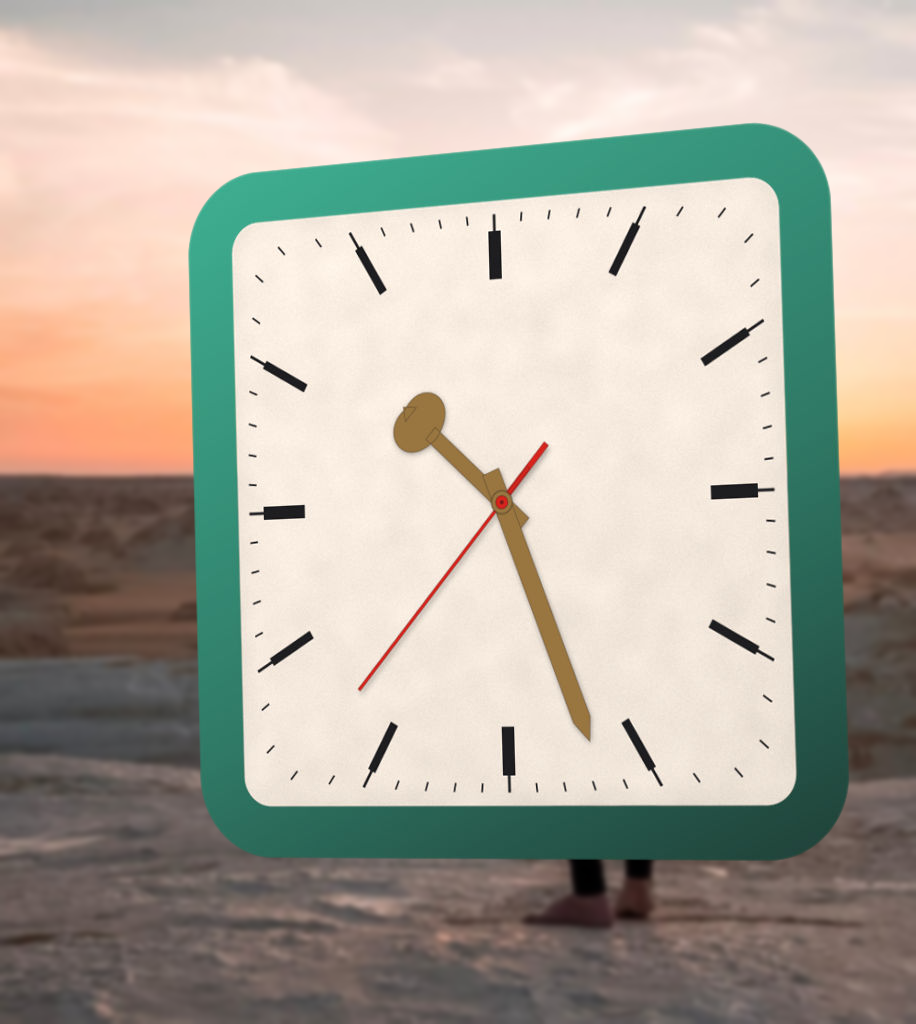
10 h 26 min 37 s
